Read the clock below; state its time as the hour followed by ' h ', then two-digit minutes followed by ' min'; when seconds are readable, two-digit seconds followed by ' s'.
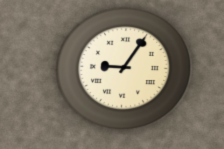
9 h 05 min
